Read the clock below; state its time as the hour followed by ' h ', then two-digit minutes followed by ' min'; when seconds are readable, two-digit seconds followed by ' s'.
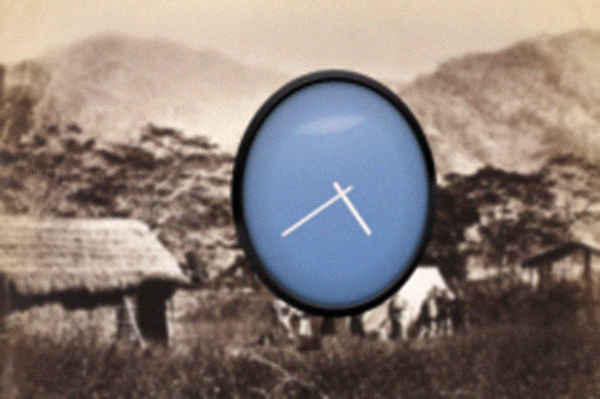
4 h 40 min
